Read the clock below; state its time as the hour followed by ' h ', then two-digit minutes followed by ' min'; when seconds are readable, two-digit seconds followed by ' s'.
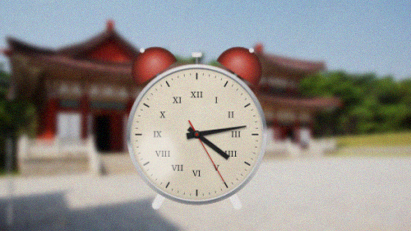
4 h 13 min 25 s
